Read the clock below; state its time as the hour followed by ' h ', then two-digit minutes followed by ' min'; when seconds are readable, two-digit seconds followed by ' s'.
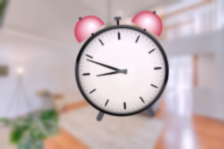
8 h 49 min
